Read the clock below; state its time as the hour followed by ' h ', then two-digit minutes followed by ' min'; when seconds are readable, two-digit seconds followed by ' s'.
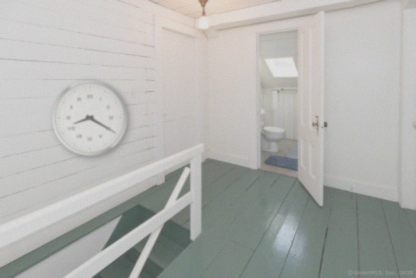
8 h 20 min
